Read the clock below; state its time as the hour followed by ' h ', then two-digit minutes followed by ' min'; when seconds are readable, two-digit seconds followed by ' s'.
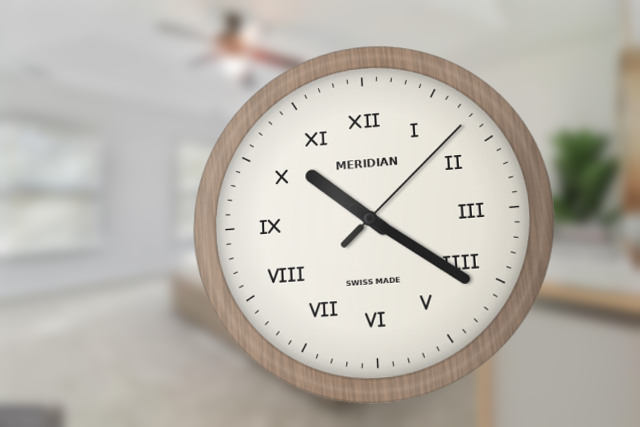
10 h 21 min 08 s
